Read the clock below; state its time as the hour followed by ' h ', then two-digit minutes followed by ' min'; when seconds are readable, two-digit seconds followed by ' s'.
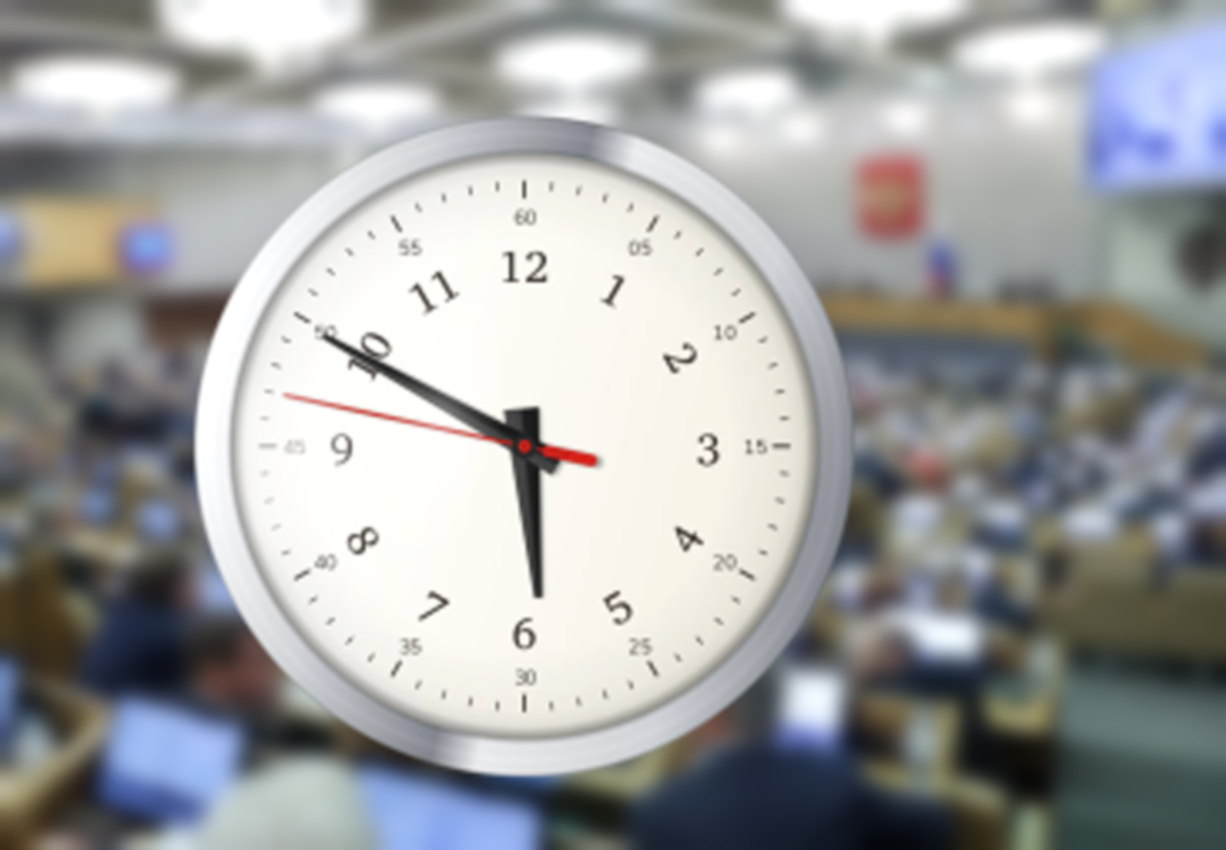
5 h 49 min 47 s
